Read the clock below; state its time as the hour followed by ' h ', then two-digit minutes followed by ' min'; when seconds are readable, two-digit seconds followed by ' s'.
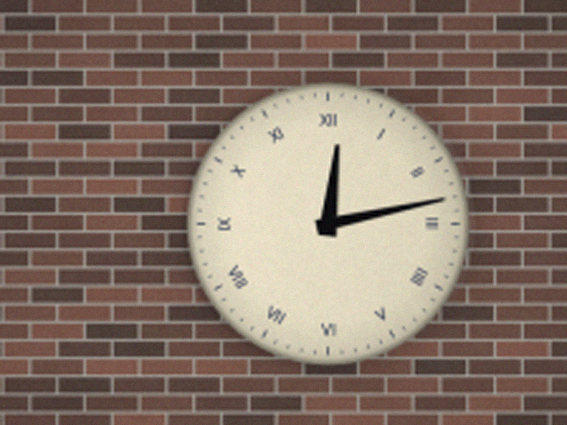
12 h 13 min
